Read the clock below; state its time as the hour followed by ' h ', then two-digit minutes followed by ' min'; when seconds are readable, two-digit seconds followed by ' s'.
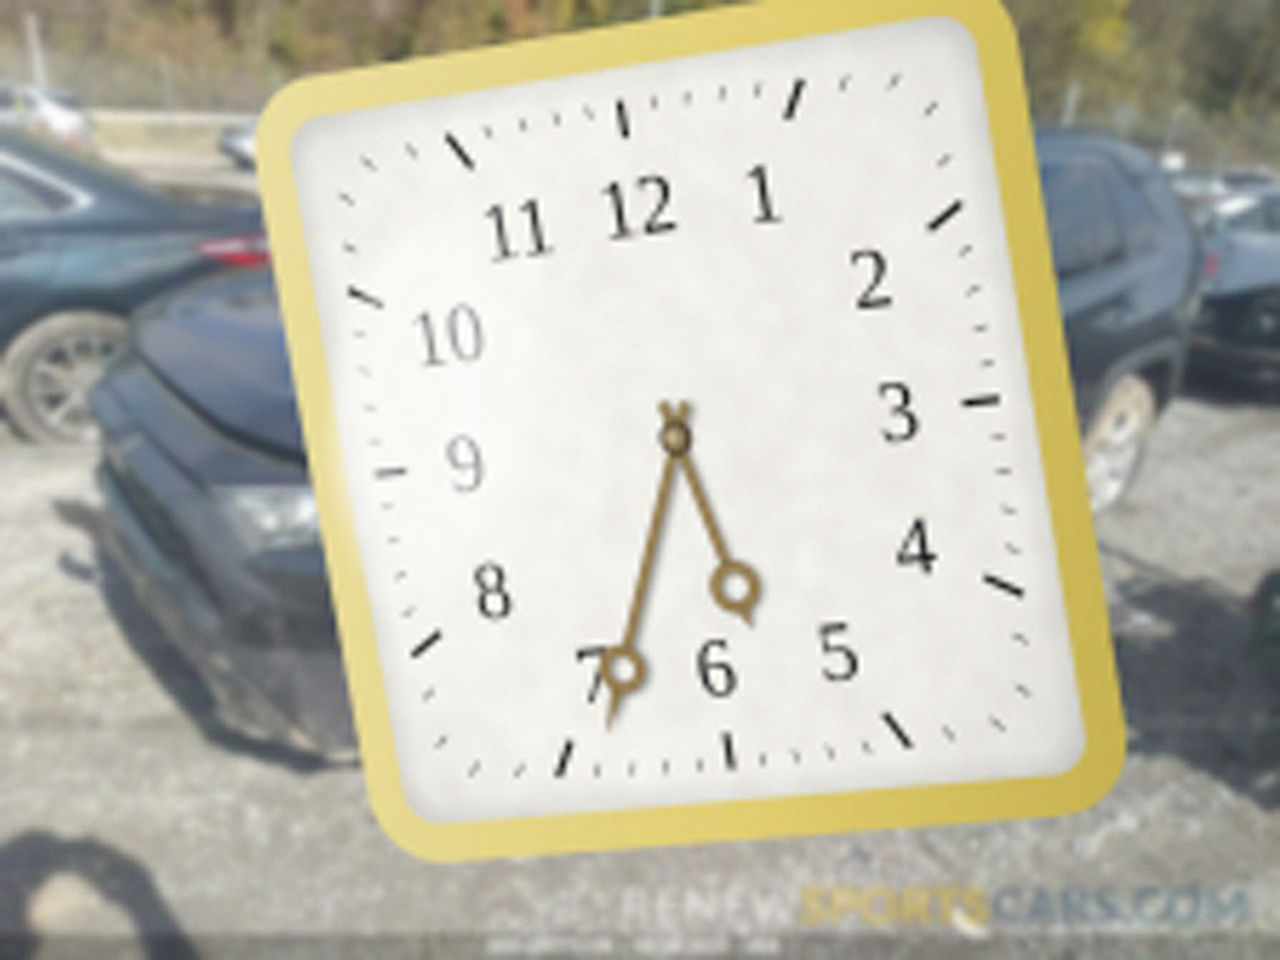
5 h 34 min
